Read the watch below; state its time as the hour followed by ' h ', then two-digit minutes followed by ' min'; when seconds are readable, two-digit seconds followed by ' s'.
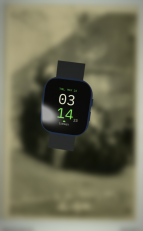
3 h 14 min
